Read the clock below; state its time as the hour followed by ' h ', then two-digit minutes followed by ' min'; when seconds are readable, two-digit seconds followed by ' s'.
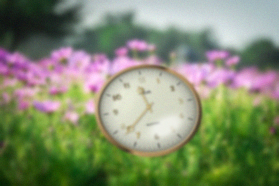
11 h 38 min
